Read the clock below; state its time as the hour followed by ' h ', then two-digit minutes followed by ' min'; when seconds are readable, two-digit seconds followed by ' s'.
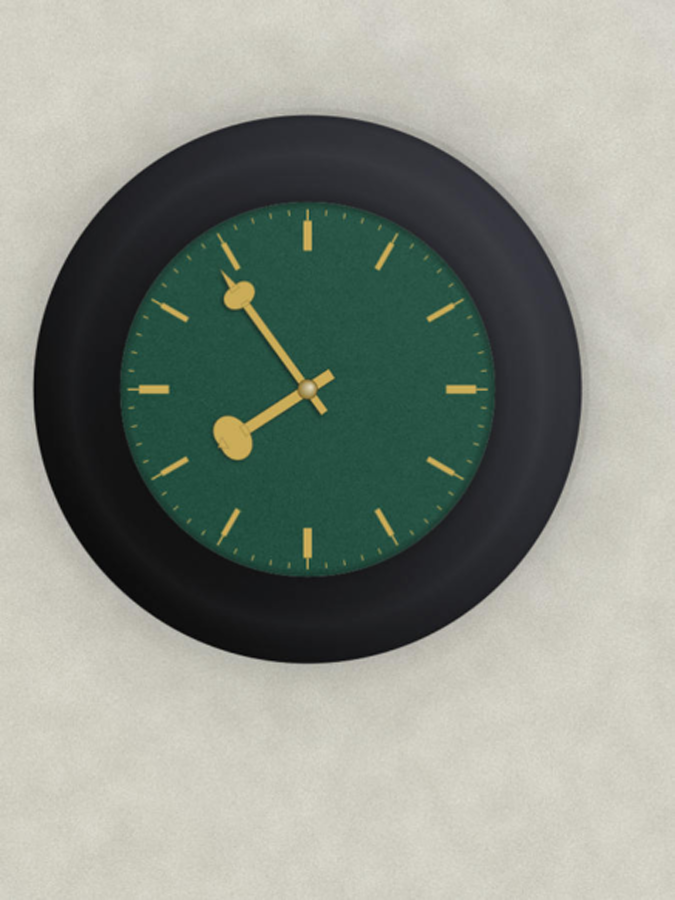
7 h 54 min
